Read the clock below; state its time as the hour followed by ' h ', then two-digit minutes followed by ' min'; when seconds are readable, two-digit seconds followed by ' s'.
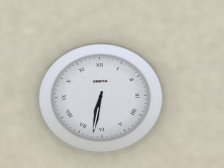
6 h 32 min
